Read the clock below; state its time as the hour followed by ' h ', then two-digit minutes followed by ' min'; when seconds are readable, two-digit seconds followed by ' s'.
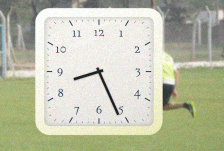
8 h 26 min
